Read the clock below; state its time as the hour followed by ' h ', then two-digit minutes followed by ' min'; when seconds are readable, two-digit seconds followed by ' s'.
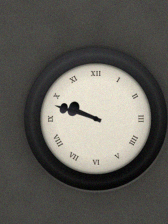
9 h 48 min
